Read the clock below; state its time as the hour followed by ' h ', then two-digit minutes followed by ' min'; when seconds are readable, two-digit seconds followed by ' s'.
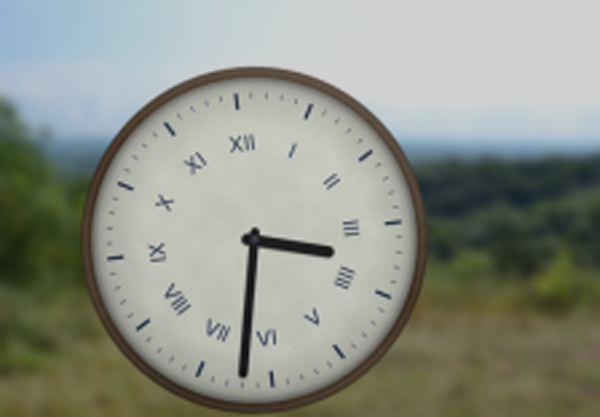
3 h 32 min
